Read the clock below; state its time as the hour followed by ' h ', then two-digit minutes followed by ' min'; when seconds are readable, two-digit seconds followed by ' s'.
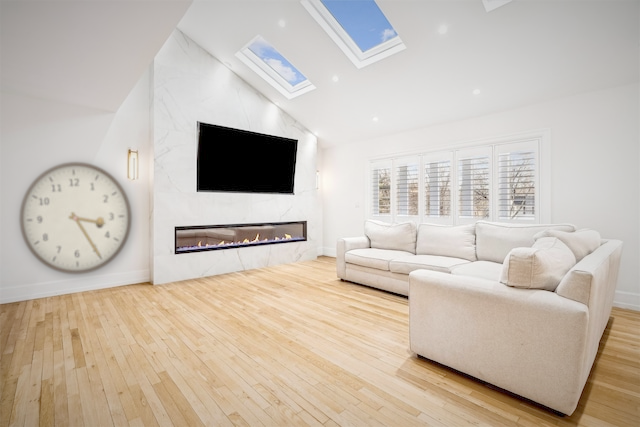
3 h 25 min
